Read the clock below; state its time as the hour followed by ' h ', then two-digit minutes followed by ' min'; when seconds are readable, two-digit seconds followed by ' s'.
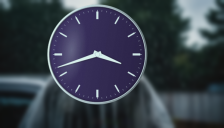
3 h 42 min
